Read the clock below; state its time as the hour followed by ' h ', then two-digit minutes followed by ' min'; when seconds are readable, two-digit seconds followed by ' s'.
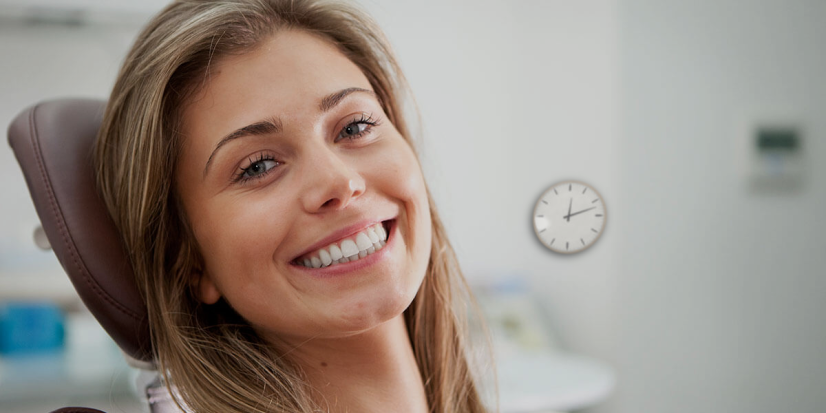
12 h 12 min
